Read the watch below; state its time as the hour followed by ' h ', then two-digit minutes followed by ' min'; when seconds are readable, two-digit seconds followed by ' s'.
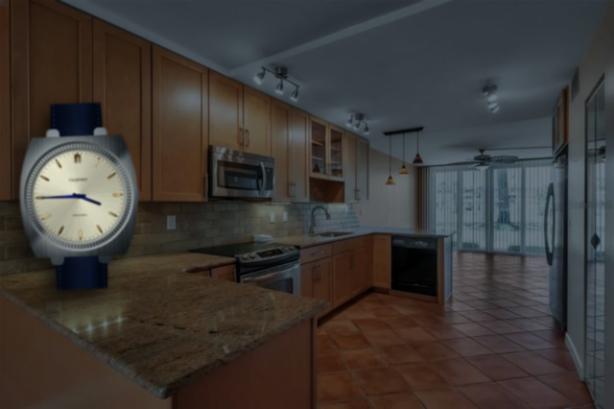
3 h 45 min
